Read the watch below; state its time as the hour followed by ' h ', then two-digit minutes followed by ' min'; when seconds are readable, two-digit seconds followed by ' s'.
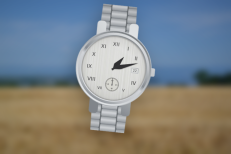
1 h 12 min
